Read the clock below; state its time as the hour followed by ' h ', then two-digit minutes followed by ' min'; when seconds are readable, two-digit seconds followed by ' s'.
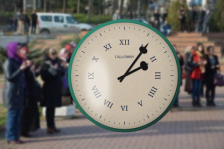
2 h 06 min
